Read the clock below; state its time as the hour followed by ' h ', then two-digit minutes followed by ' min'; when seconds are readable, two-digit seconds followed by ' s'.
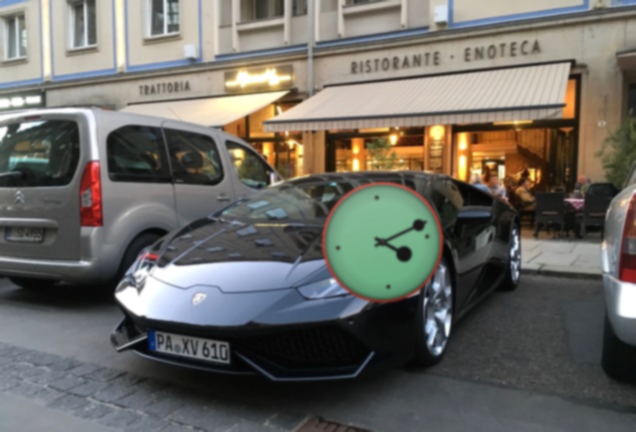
4 h 12 min
